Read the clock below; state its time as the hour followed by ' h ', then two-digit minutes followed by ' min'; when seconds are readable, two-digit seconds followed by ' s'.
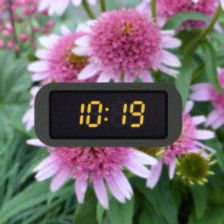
10 h 19 min
